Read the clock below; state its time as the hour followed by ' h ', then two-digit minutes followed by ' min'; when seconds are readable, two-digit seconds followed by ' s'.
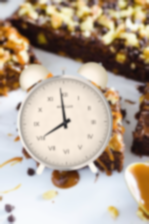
7 h 59 min
